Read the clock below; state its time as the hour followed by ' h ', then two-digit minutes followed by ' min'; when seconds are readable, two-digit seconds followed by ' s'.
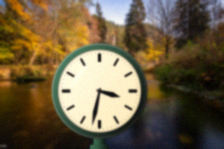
3 h 32 min
